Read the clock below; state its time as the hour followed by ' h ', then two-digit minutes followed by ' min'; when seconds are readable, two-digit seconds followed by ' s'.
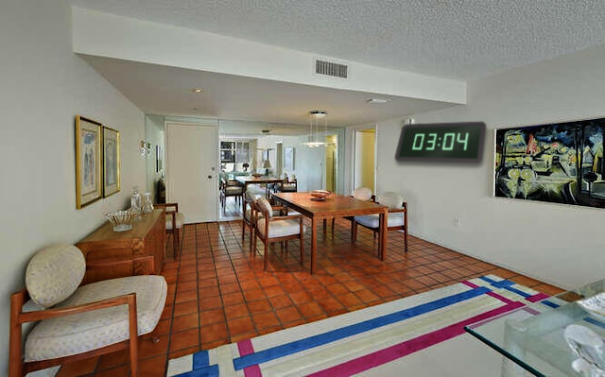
3 h 04 min
